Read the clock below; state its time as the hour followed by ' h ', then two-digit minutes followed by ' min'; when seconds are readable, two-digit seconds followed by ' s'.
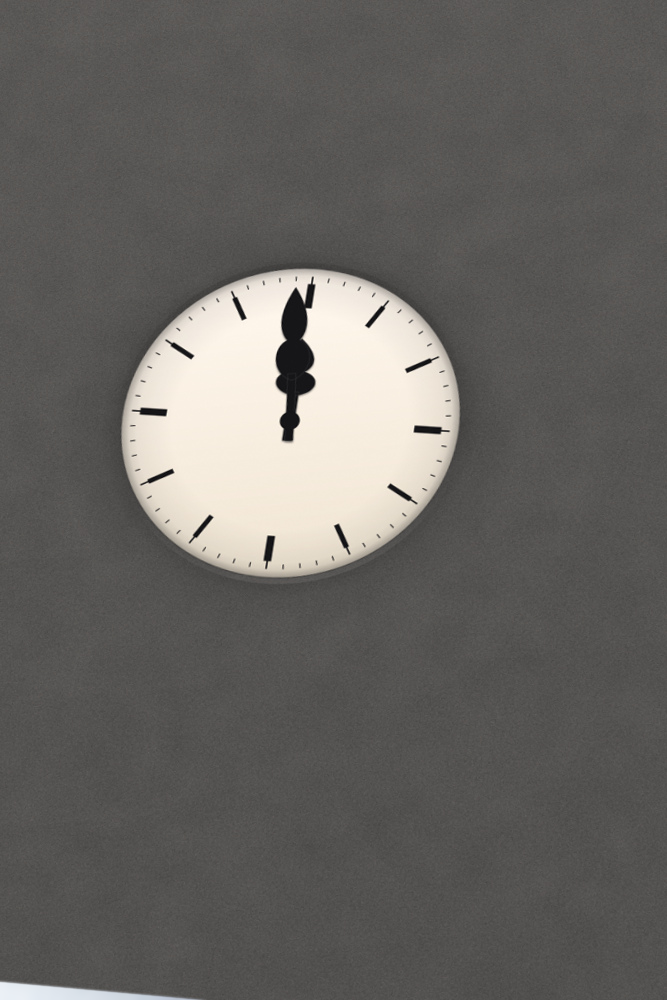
11 h 59 min
